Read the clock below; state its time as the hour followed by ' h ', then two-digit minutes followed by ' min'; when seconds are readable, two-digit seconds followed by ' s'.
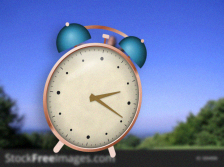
2 h 19 min
